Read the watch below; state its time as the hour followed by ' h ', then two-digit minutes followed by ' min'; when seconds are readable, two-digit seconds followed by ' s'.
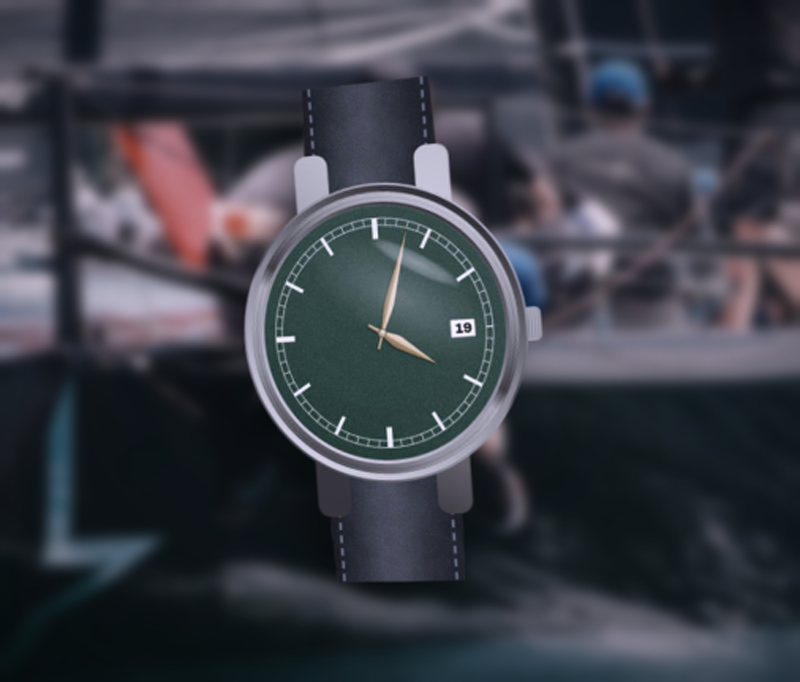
4 h 03 min
